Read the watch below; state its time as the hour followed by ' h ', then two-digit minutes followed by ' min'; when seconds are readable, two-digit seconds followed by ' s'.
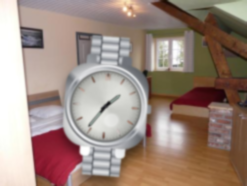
1 h 36 min
